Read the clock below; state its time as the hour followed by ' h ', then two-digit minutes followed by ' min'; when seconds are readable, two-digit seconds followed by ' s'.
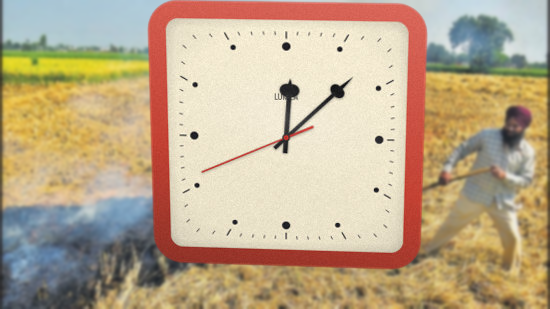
12 h 07 min 41 s
